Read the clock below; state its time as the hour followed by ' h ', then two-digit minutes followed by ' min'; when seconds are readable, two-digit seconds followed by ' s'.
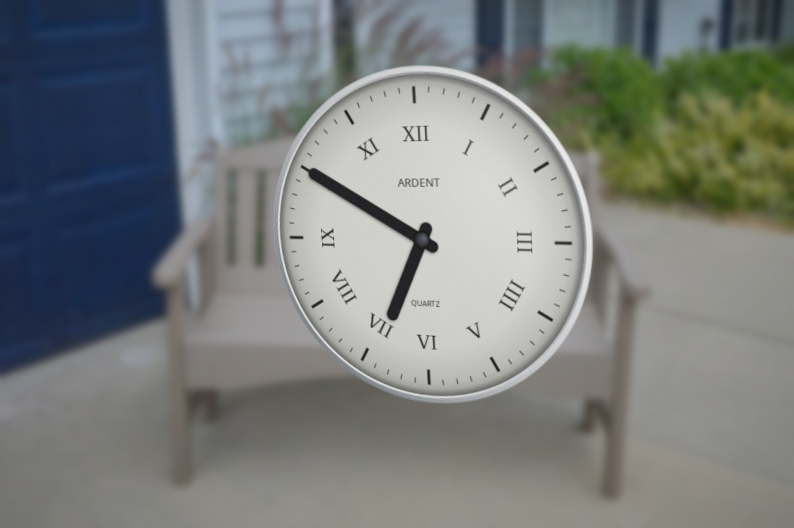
6 h 50 min
